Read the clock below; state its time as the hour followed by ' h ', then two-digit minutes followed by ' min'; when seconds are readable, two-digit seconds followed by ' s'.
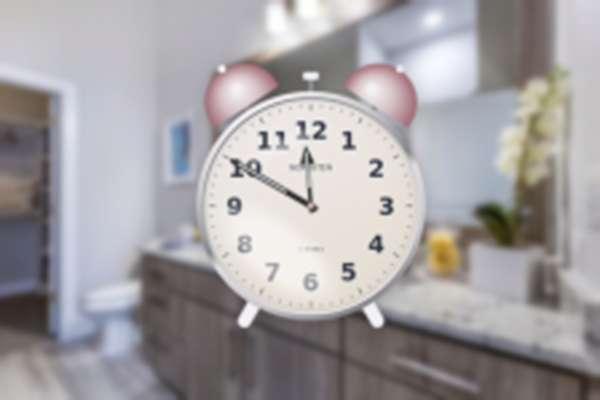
11 h 50 min
